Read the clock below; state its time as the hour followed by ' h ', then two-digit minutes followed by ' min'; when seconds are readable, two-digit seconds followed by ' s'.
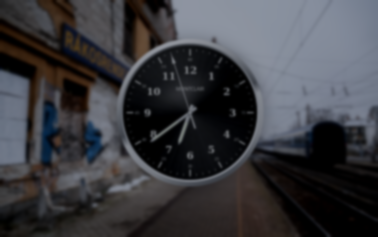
6 h 38 min 57 s
